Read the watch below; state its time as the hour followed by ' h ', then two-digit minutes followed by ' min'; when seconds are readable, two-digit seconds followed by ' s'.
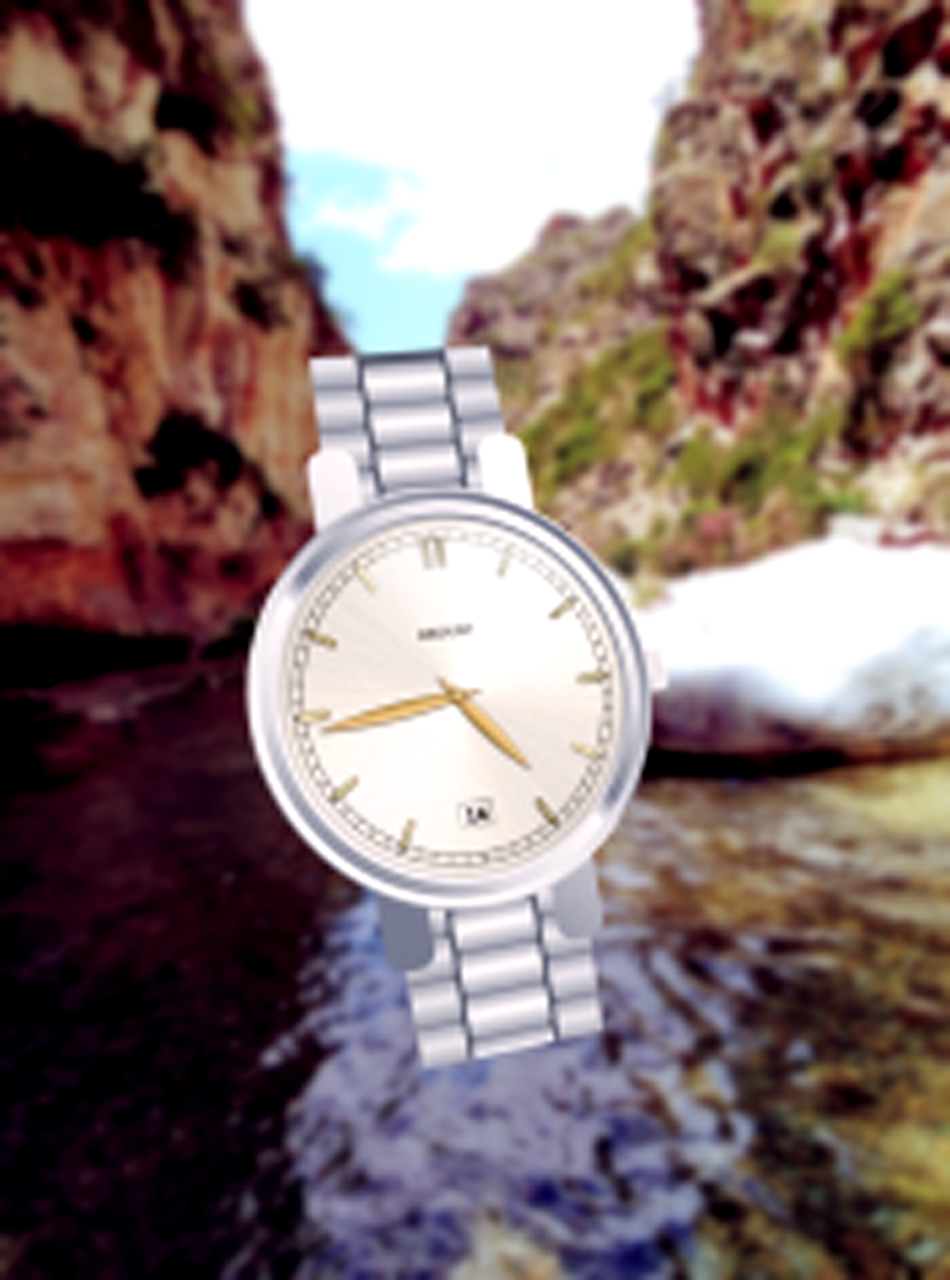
4 h 44 min
